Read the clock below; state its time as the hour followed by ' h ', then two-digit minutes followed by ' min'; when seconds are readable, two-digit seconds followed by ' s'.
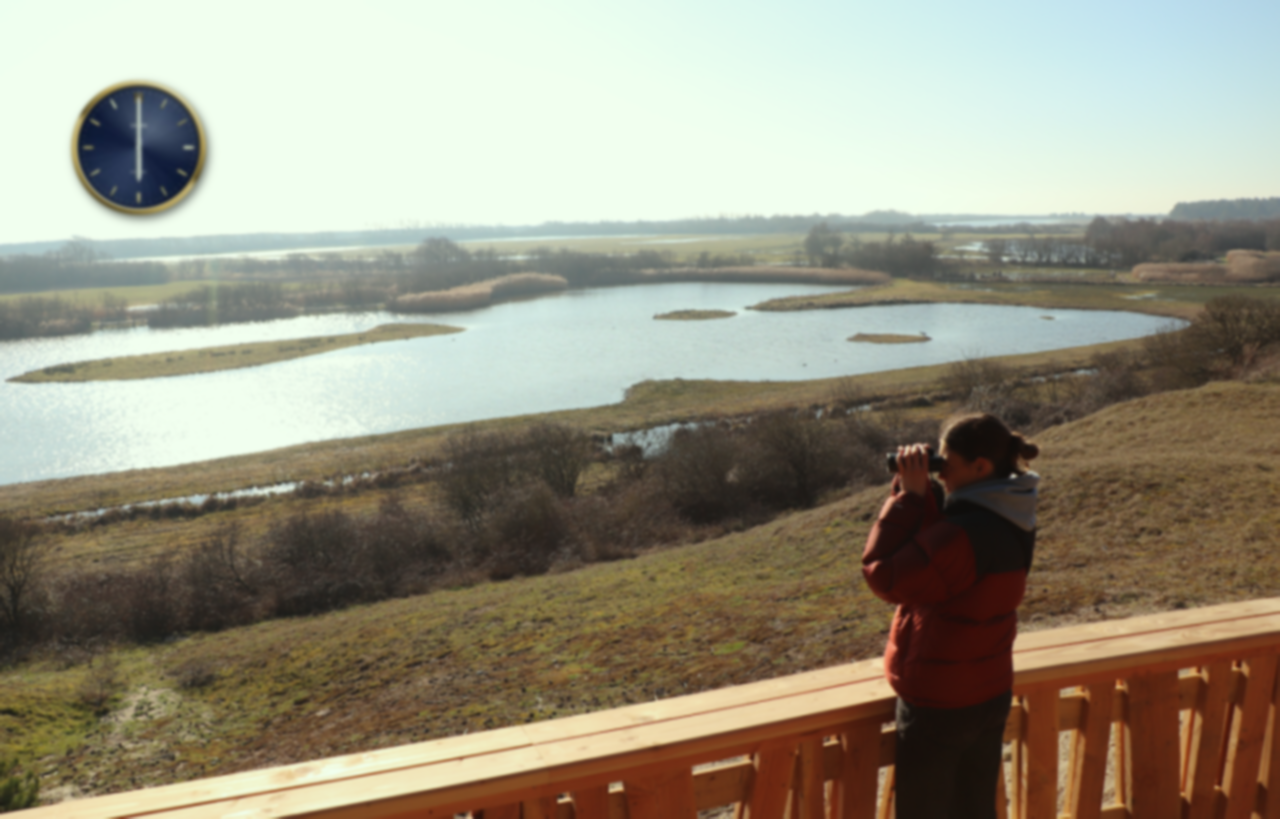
6 h 00 min
